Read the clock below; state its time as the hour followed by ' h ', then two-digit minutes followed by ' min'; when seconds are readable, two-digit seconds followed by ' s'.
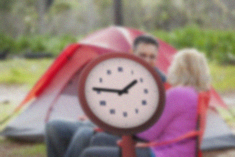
1 h 46 min
